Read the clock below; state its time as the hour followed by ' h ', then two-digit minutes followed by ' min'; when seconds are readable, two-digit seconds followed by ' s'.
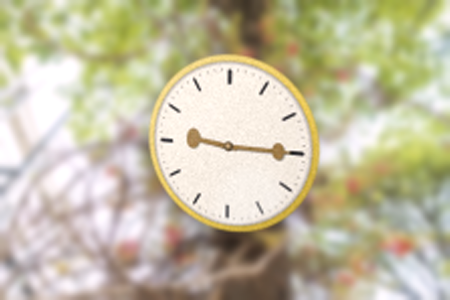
9 h 15 min
